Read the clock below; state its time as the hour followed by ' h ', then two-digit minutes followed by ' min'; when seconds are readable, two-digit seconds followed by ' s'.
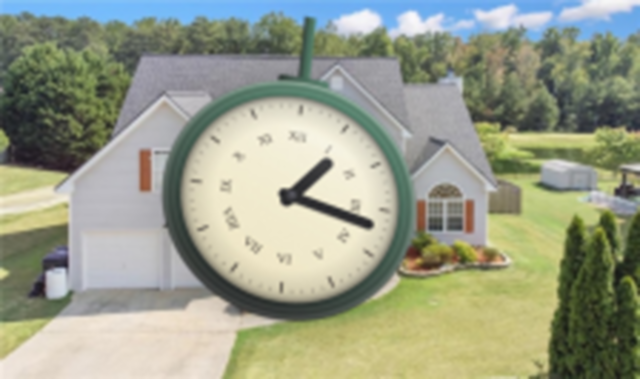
1 h 17 min
